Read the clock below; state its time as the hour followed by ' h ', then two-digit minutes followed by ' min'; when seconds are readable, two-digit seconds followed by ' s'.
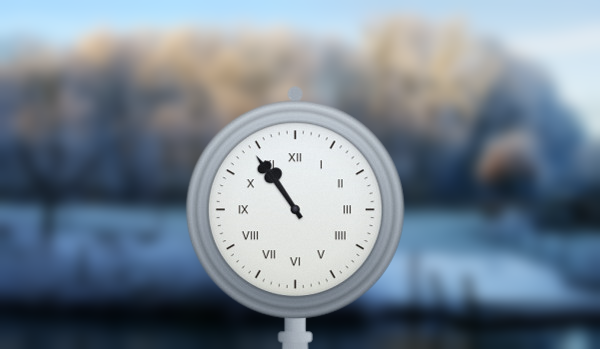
10 h 54 min
